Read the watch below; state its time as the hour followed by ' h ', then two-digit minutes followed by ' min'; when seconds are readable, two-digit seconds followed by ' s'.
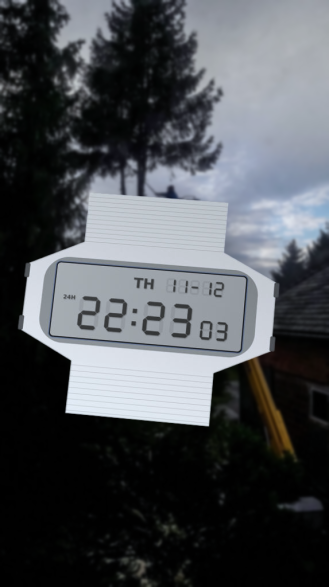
22 h 23 min 03 s
